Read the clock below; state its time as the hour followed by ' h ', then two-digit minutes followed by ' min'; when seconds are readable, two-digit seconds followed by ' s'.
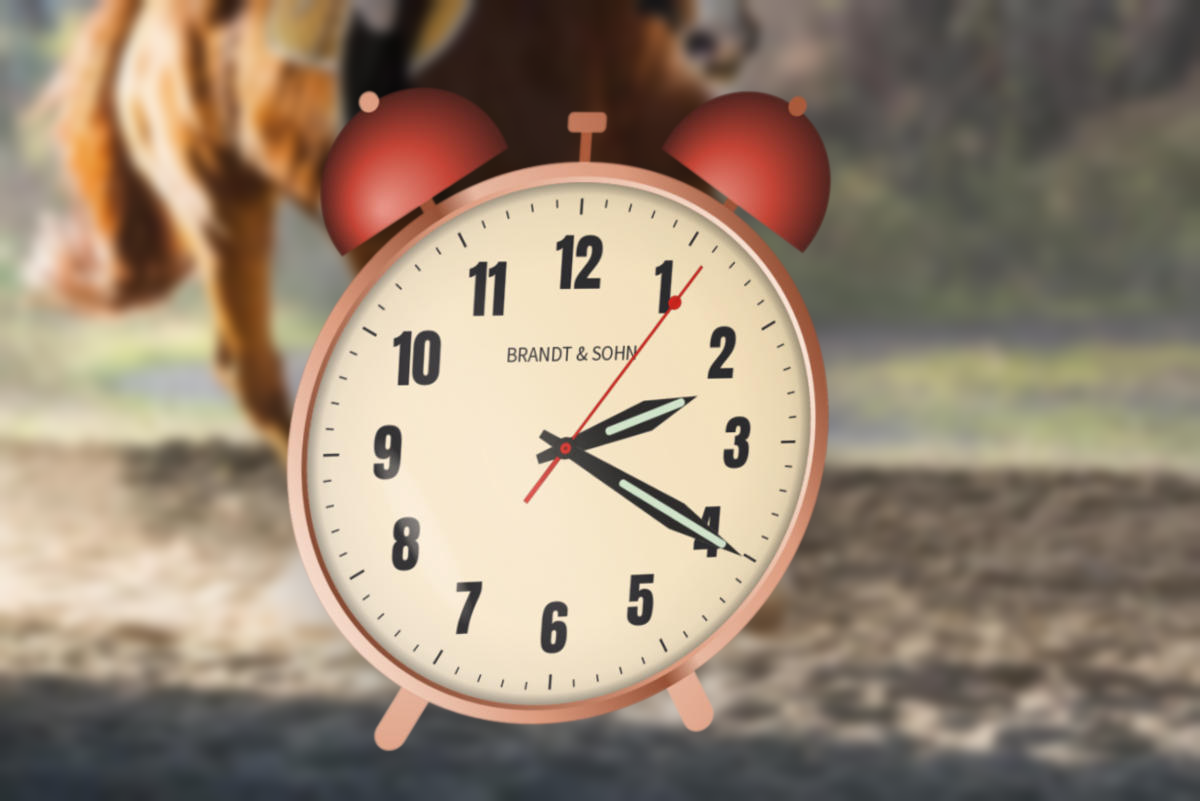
2 h 20 min 06 s
